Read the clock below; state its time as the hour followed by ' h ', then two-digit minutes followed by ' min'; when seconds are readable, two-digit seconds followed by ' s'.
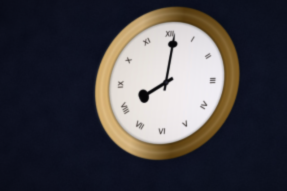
8 h 01 min
